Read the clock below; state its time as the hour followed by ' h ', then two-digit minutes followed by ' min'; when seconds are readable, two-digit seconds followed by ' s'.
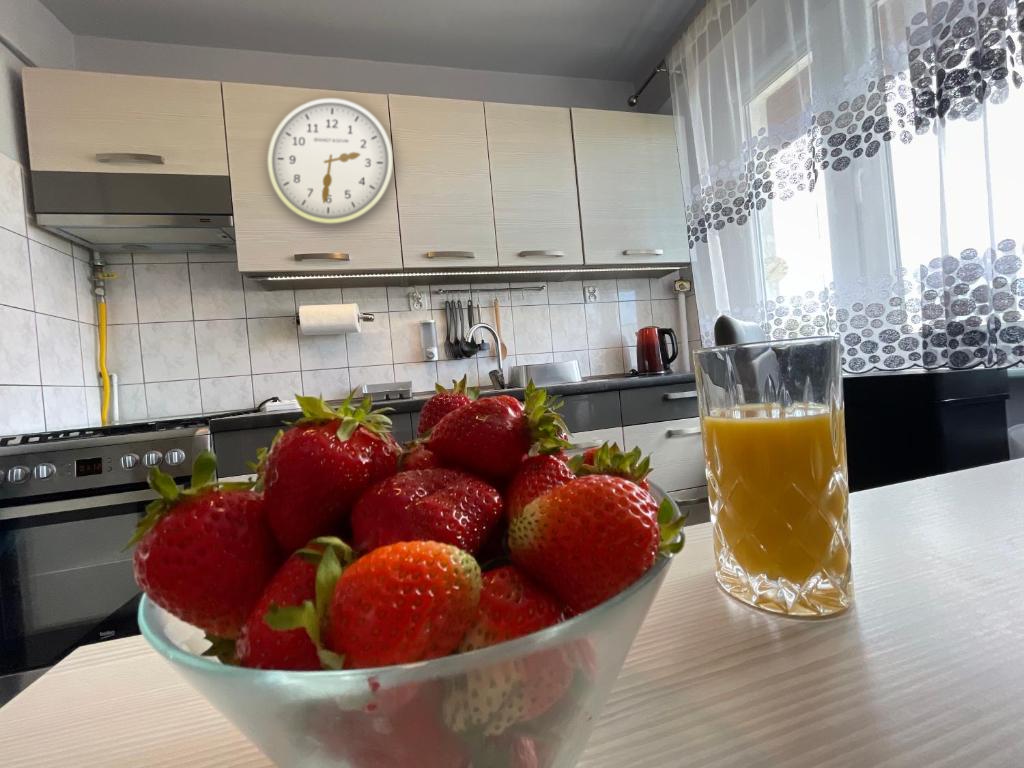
2 h 31 min
